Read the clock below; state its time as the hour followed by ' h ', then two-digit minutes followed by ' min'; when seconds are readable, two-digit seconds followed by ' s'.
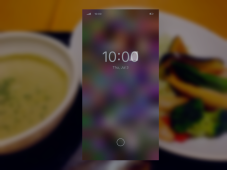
10 h 00 min
